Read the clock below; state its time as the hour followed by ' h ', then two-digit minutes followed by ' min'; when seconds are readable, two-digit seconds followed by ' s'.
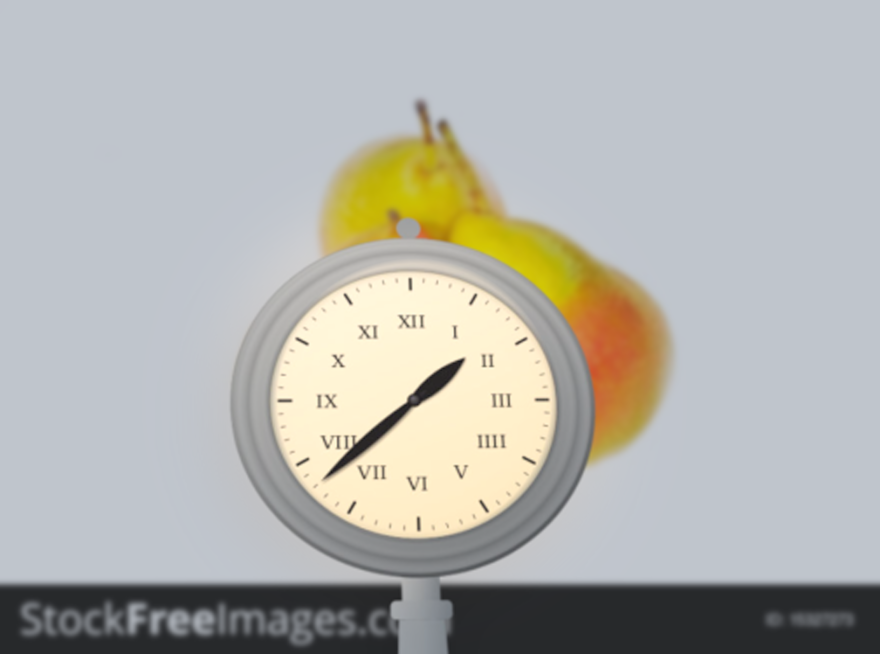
1 h 38 min
